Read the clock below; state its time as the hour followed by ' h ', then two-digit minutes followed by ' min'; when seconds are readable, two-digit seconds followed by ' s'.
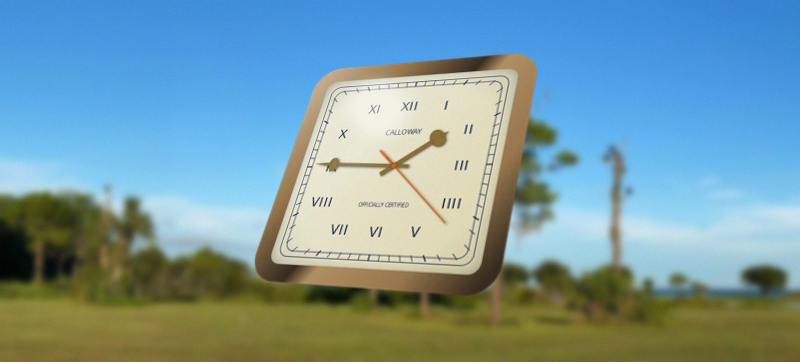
1 h 45 min 22 s
